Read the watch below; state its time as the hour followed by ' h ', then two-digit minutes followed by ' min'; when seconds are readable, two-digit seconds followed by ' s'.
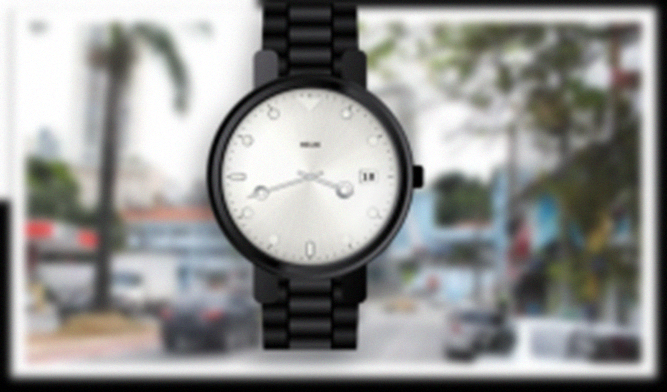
3 h 42 min
